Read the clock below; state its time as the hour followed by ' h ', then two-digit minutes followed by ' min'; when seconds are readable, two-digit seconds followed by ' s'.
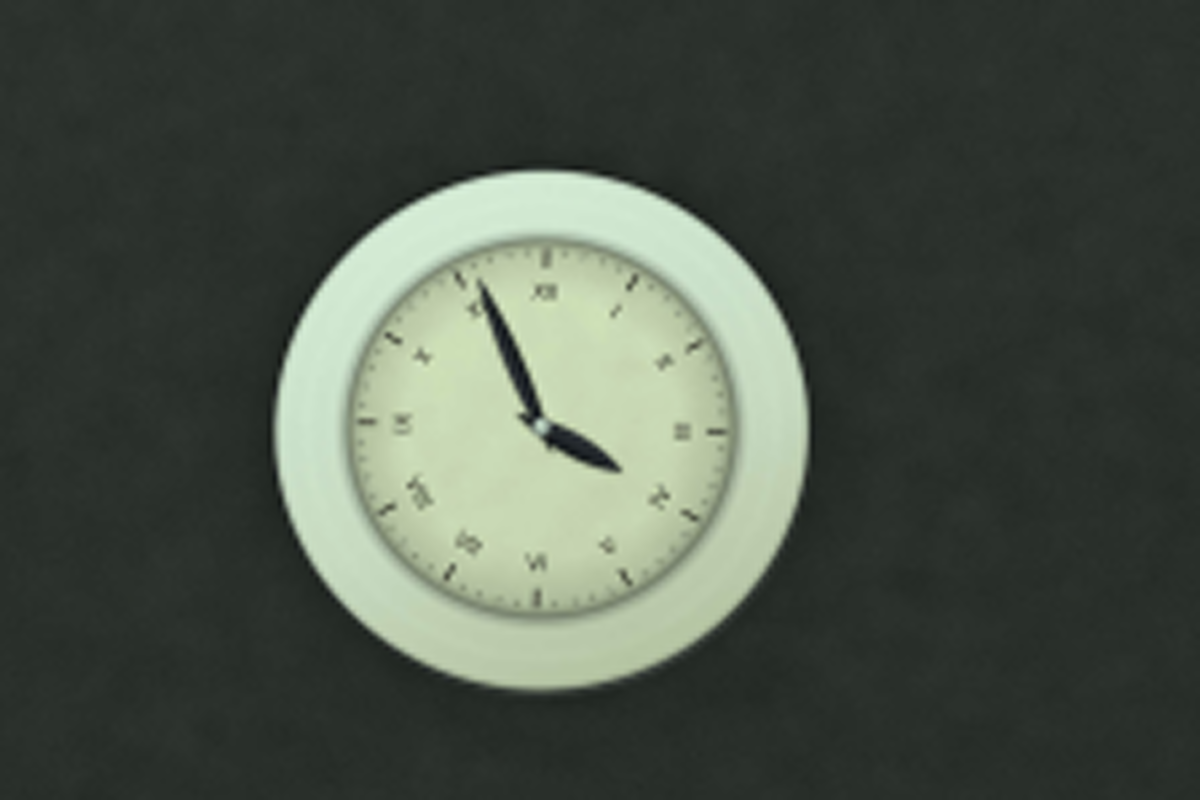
3 h 56 min
